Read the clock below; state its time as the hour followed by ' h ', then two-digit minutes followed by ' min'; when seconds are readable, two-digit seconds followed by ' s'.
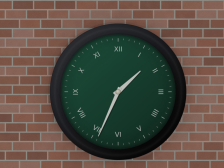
1 h 34 min
